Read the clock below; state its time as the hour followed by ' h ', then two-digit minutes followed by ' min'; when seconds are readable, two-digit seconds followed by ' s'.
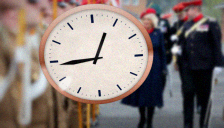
12 h 44 min
